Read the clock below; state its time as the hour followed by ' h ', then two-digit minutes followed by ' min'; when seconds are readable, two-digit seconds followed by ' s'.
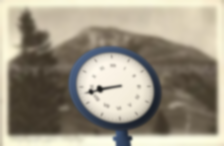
8 h 43 min
